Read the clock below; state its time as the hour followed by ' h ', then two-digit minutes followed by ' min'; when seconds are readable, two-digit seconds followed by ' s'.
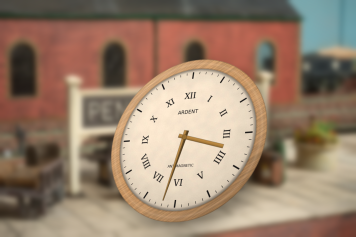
3 h 32 min
